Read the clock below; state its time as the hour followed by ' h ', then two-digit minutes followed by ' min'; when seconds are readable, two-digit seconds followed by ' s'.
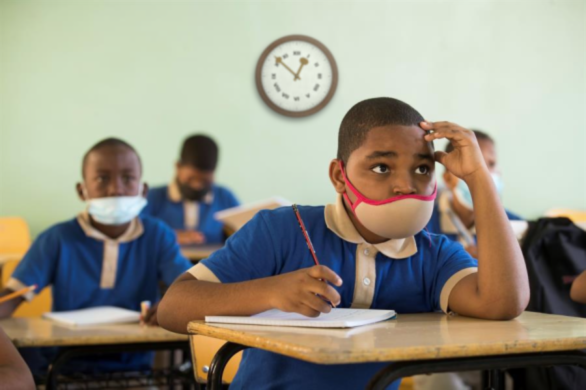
12 h 52 min
